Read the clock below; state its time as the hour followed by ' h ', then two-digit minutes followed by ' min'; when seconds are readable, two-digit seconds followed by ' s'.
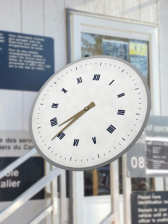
7 h 36 min
